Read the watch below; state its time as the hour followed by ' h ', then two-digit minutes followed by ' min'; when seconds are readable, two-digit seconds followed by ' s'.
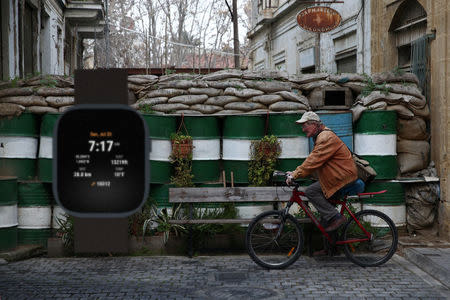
7 h 17 min
